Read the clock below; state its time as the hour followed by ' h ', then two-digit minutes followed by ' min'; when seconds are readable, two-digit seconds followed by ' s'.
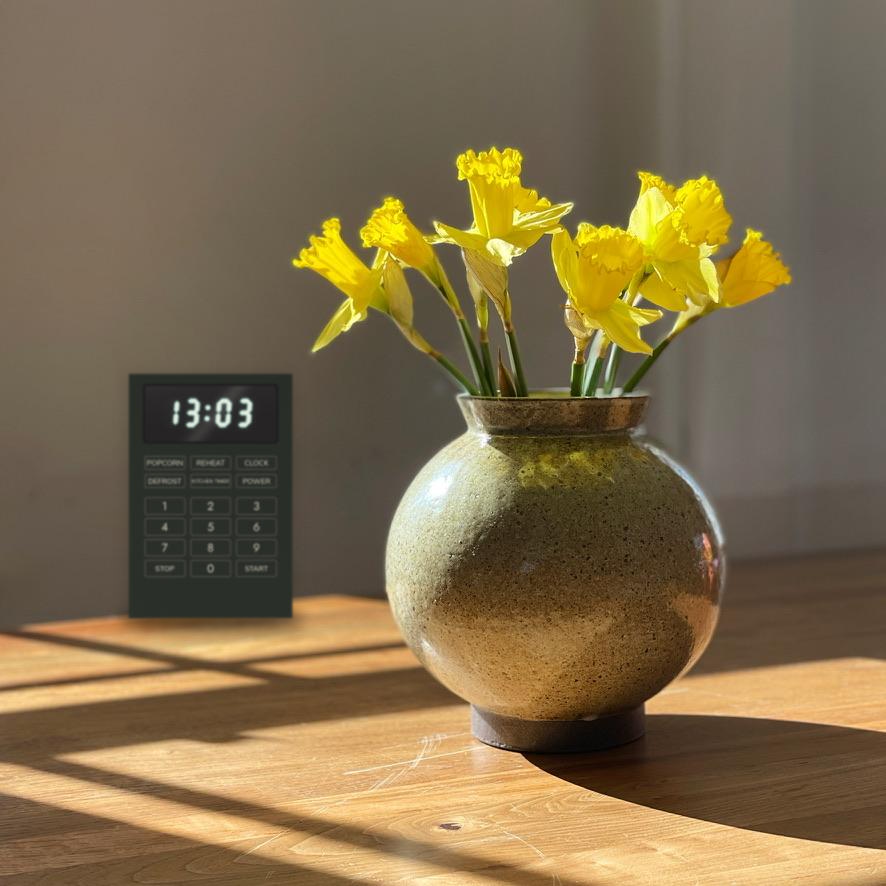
13 h 03 min
